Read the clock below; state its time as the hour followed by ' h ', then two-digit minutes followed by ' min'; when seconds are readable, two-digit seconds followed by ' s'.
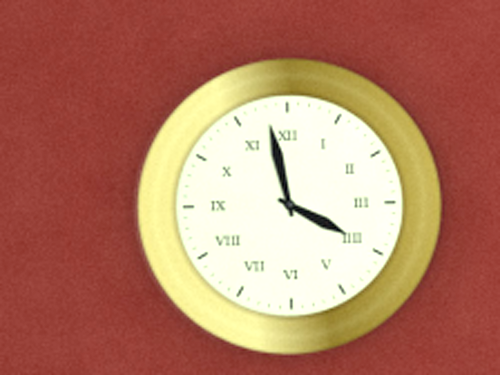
3 h 58 min
